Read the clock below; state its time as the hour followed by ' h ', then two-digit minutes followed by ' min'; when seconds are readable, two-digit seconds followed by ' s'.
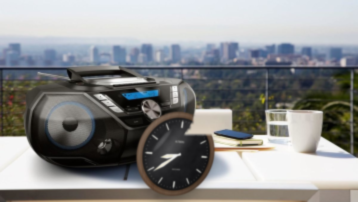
8 h 39 min
